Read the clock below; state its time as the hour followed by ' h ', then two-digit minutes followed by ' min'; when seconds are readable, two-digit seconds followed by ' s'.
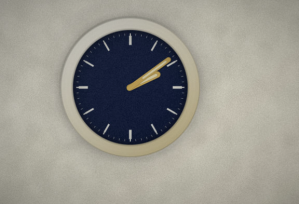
2 h 09 min
